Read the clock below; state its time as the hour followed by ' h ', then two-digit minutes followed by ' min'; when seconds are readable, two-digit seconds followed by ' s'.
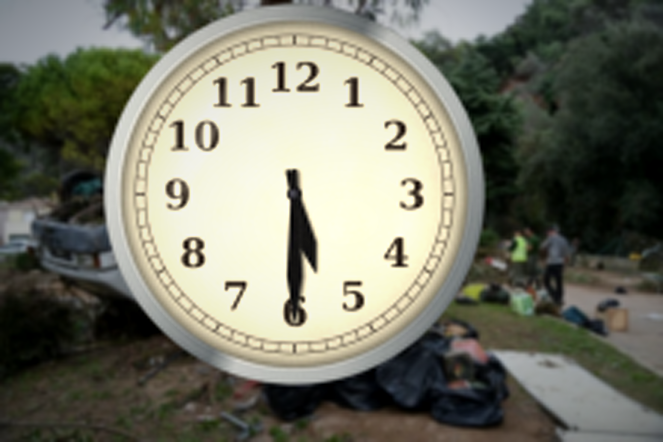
5 h 30 min
